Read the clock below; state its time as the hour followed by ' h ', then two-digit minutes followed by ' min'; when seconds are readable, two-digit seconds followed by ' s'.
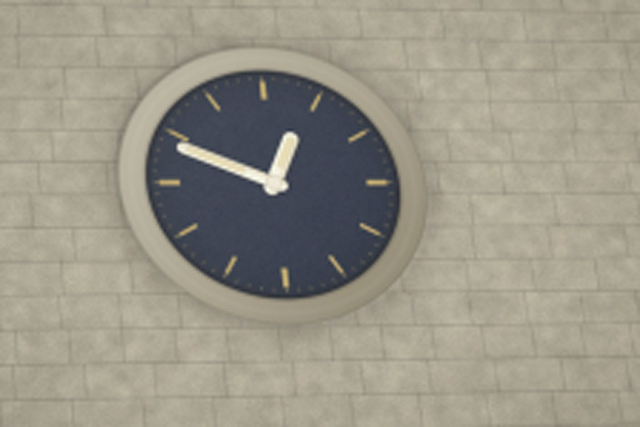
12 h 49 min
